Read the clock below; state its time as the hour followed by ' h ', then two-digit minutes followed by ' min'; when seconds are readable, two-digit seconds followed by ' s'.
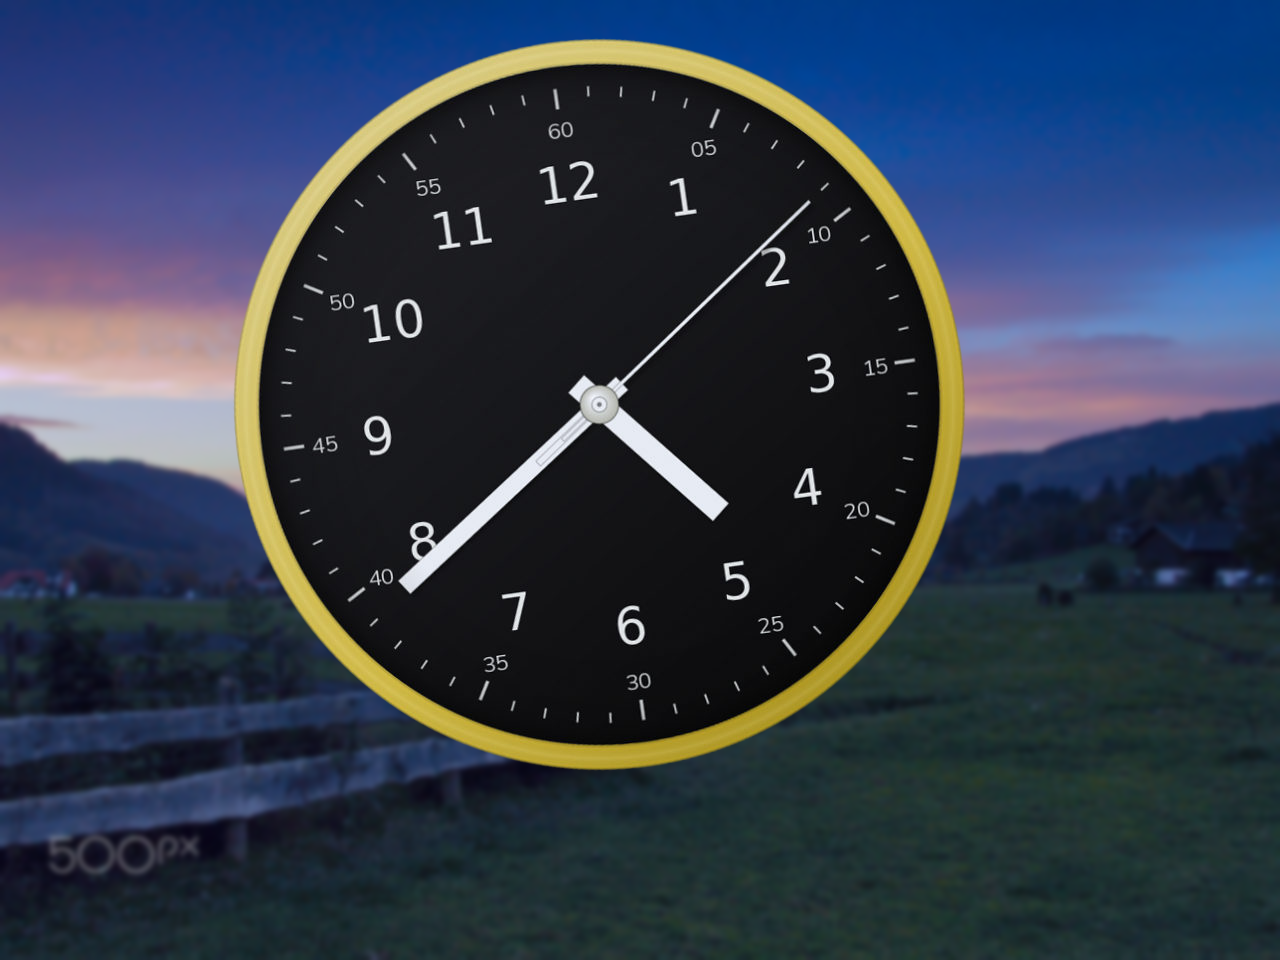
4 h 39 min 09 s
